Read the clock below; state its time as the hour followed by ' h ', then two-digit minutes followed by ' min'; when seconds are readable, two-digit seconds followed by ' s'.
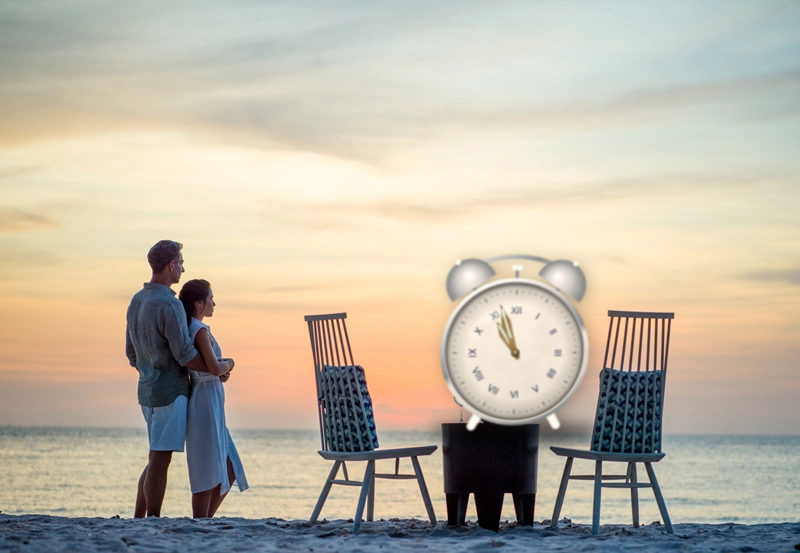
10 h 57 min
